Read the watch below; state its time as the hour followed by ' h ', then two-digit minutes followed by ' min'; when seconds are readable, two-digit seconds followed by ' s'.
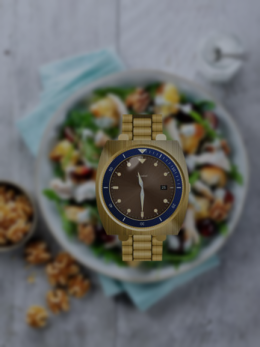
11 h 30 min
